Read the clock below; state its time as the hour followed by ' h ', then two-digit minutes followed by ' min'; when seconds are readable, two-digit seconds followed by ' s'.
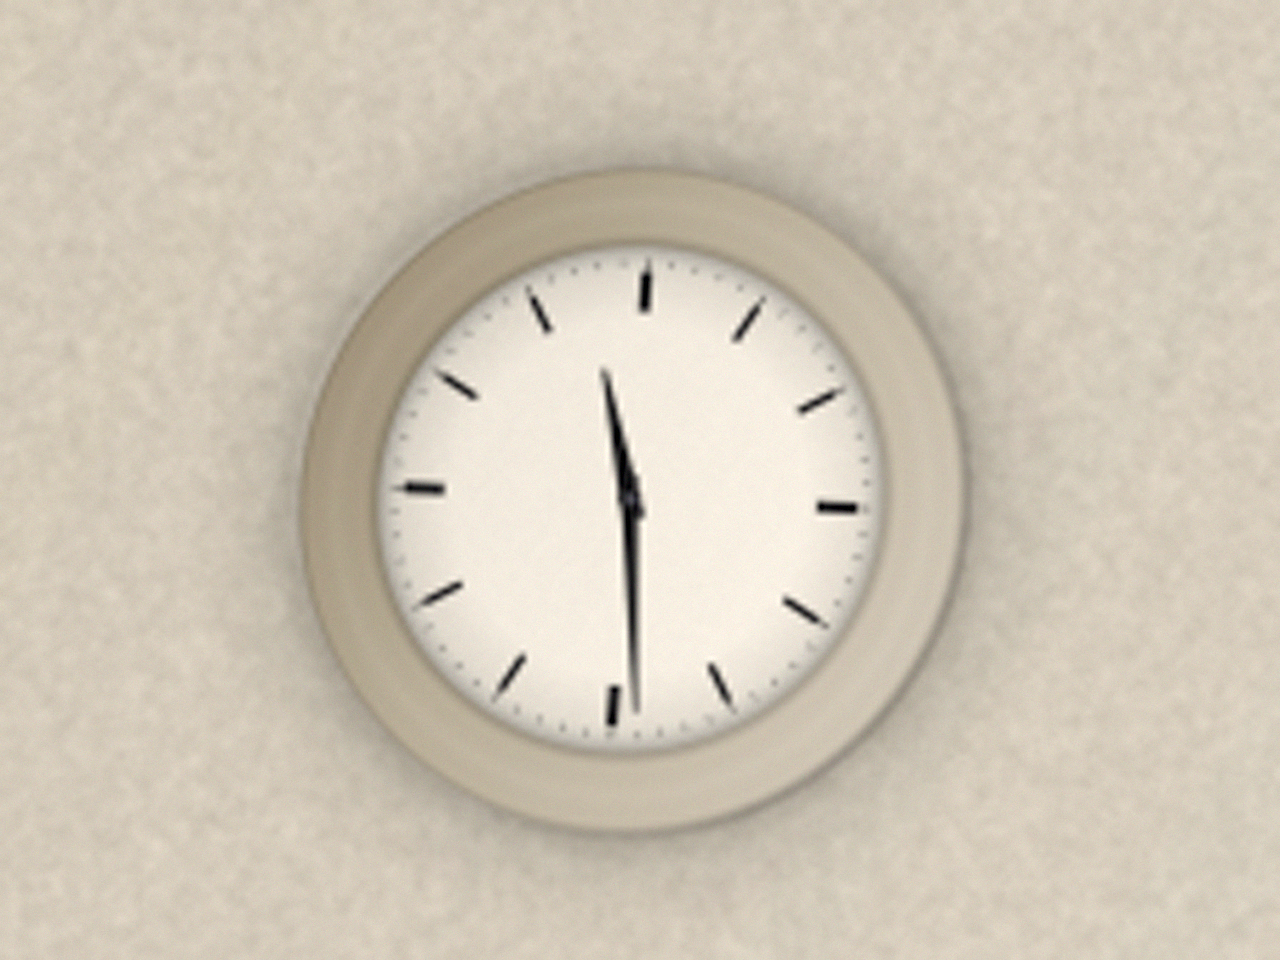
11 h 29 min
